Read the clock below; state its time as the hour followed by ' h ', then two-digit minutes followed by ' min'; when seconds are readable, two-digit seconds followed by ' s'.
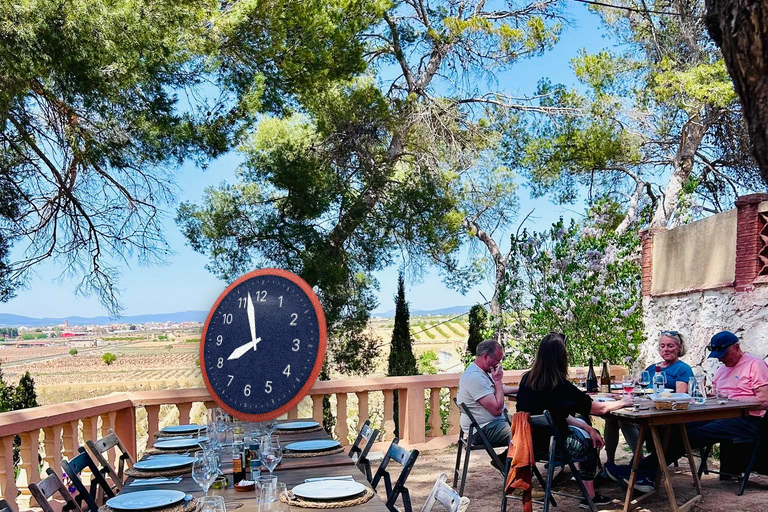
7 h 57 min
